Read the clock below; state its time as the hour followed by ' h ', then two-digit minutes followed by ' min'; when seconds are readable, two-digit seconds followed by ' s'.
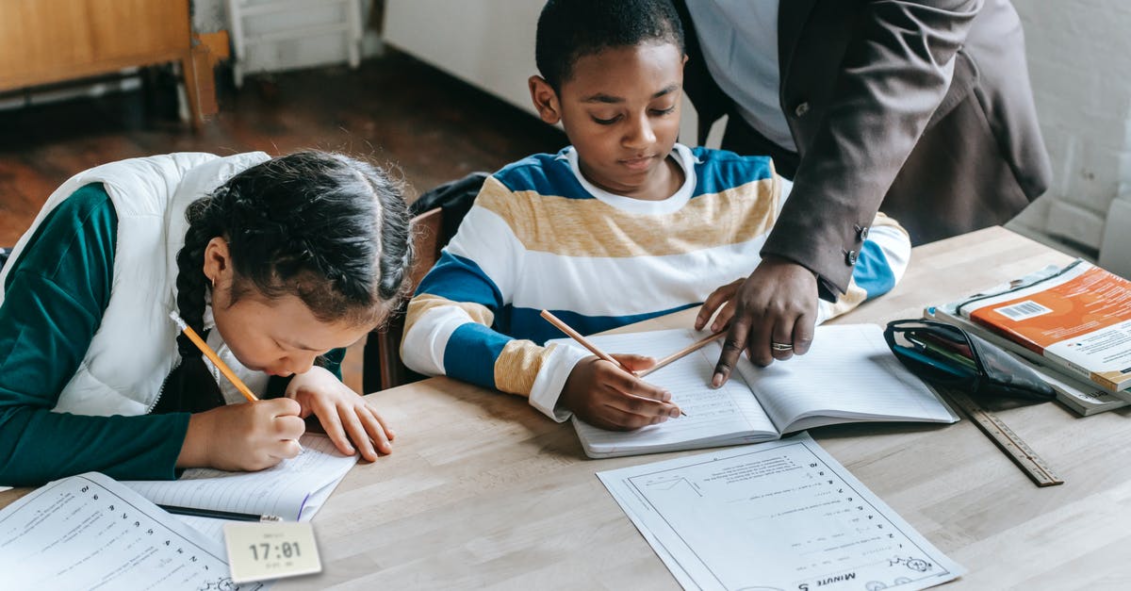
17 h 01 min
